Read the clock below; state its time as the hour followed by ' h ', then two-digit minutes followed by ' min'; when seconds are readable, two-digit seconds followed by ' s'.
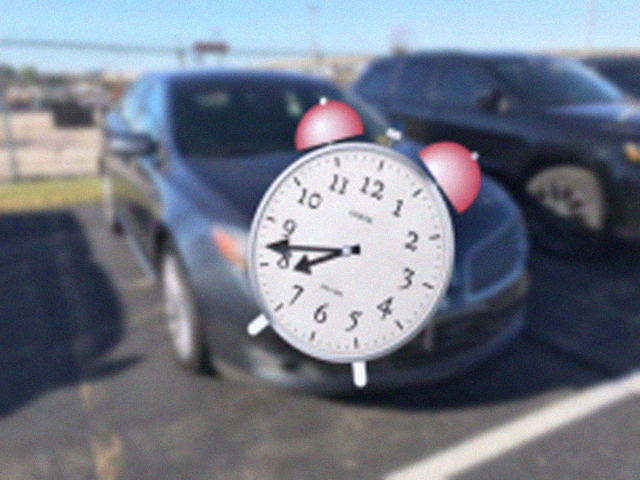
7 h 42 min
